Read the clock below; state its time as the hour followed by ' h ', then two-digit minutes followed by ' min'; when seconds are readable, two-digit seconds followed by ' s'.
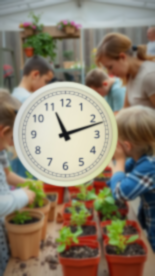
11 h 12 min
